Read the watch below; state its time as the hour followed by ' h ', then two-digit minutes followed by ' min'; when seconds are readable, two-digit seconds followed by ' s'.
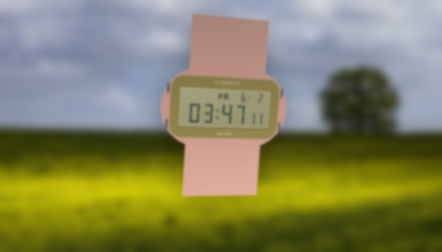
3 h 47 min 11 s
